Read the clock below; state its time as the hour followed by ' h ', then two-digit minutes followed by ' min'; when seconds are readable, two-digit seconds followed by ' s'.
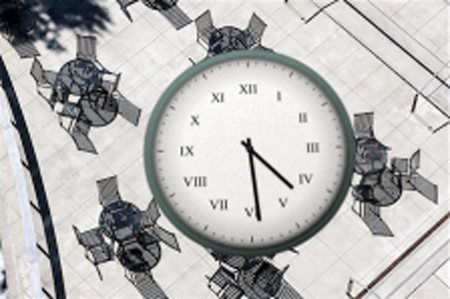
4 h 29 min
